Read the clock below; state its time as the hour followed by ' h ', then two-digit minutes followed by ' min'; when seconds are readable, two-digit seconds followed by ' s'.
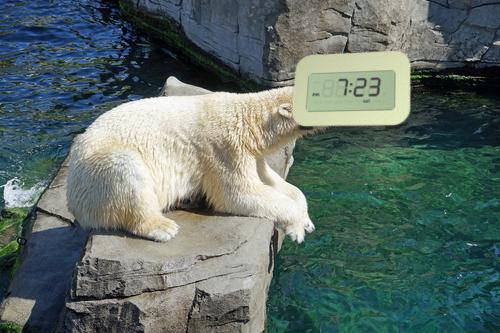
7 h 23 min
